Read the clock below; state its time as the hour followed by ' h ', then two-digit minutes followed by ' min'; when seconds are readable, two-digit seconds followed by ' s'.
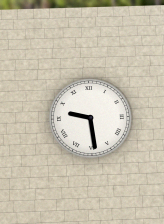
9 h 29 min
